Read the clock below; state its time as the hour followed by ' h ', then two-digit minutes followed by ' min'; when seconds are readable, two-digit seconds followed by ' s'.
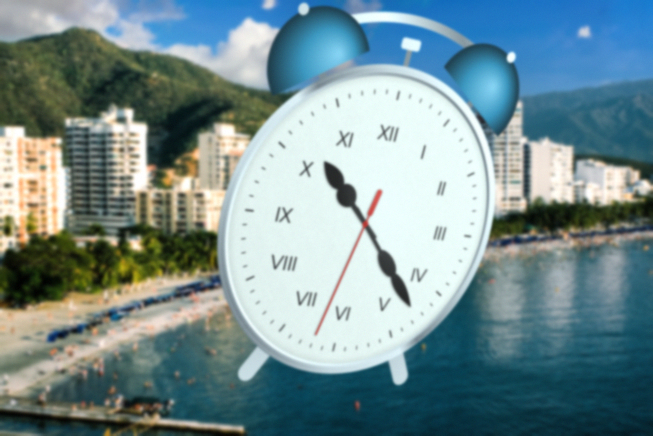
10 h 22 min 32 s
